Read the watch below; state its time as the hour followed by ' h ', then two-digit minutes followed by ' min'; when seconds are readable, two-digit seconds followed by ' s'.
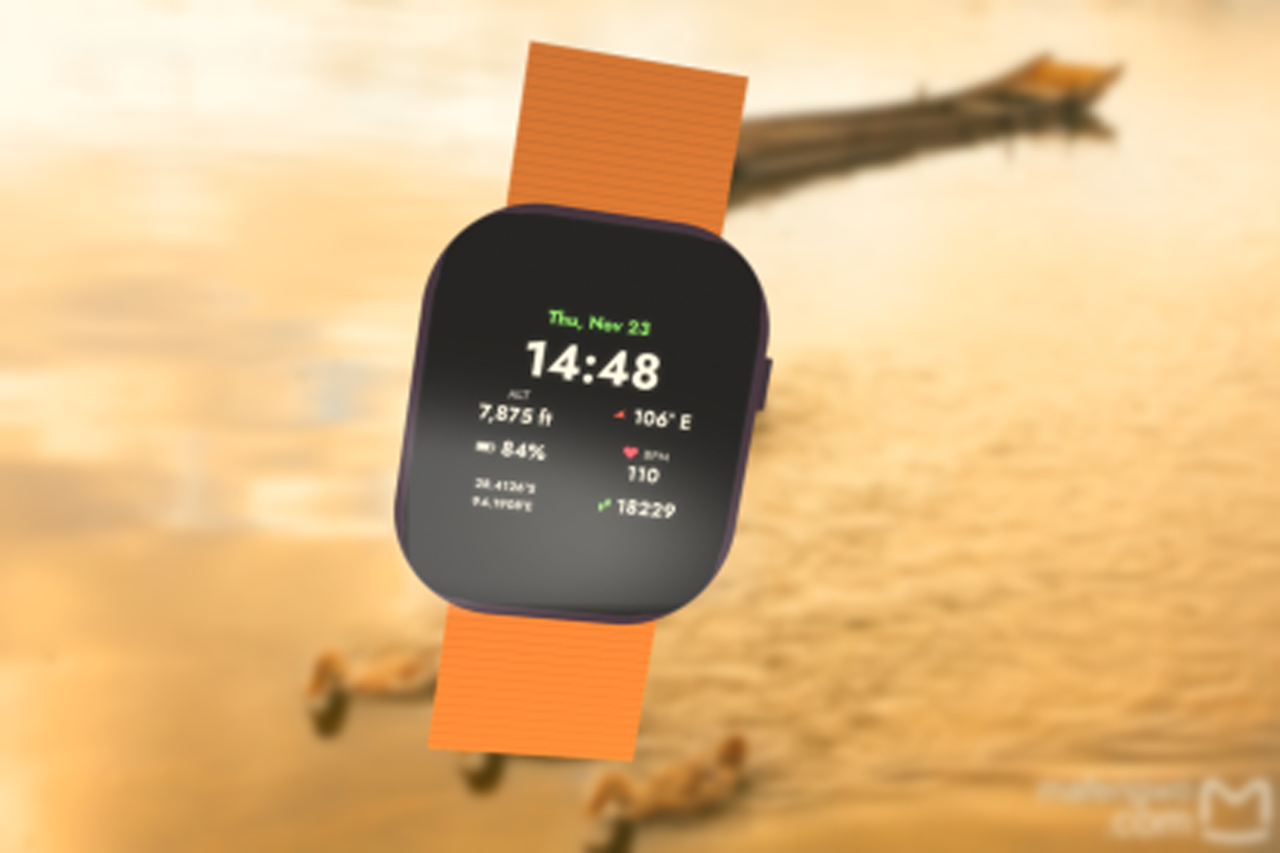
14 h 48 min
